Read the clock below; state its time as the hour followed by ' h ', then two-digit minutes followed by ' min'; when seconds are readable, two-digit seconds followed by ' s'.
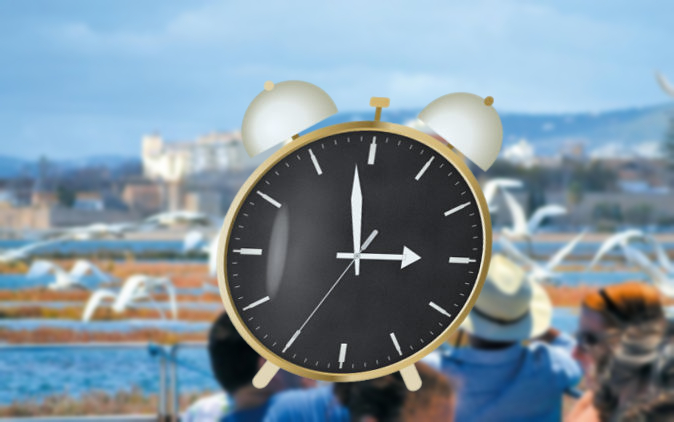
2 h 58 min 35 s
